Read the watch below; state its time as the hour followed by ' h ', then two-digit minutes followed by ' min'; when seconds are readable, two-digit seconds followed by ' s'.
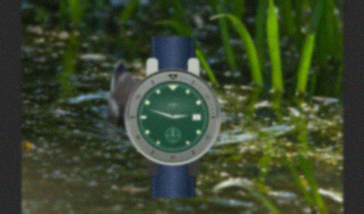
2 h 48 min
